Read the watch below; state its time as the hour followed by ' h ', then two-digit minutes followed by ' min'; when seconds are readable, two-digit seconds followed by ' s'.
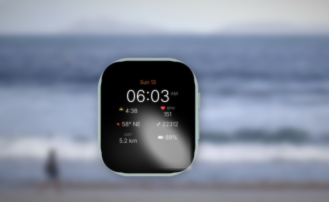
6 h 03 min
